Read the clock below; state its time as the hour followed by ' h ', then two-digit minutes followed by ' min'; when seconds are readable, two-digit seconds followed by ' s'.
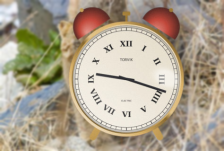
9 h 18 min
